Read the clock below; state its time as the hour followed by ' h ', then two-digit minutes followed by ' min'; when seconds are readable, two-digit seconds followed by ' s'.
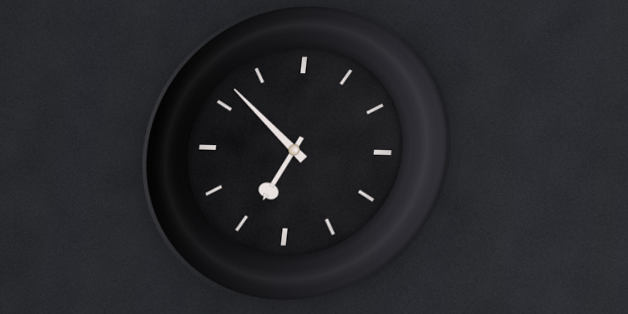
6 h 52 min
